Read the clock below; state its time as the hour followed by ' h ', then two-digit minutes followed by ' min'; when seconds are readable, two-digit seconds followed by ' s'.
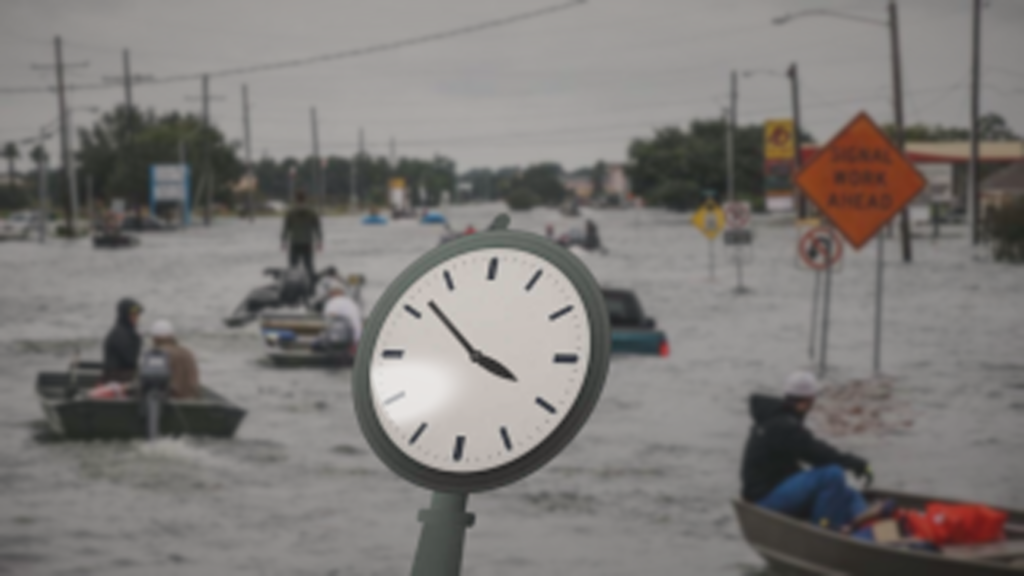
3 h 52 min
